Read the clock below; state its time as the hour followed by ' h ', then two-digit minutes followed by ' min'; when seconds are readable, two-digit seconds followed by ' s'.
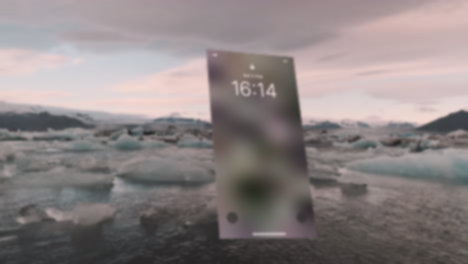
16 h 14 min
